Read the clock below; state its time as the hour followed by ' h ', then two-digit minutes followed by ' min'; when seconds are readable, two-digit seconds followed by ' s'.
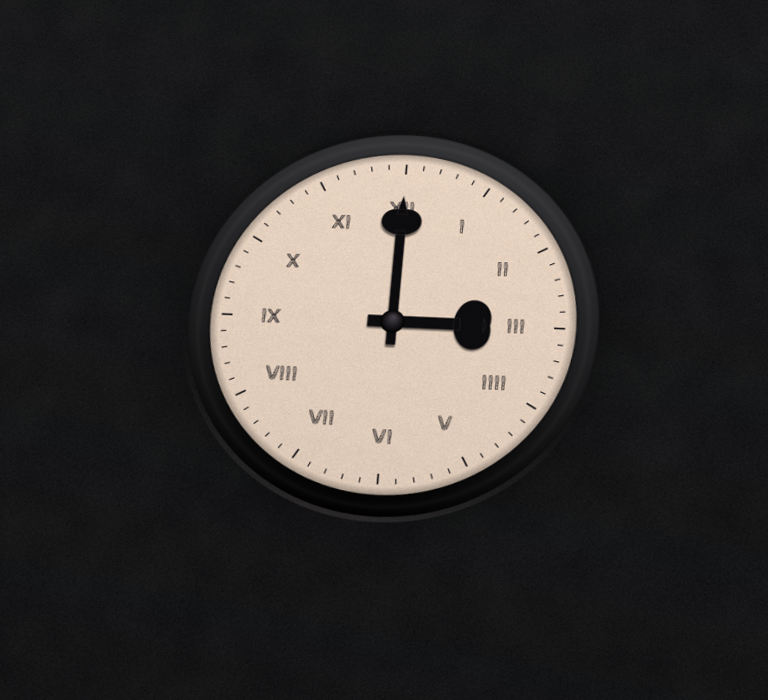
3 h 00 min
